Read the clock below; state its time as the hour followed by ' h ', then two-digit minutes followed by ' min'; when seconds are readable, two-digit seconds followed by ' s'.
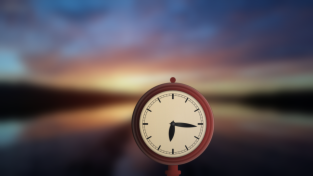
6 h 16 min
